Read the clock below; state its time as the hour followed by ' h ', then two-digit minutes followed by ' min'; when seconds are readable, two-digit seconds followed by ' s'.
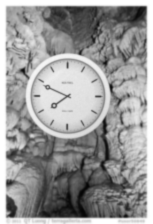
7 h 49 min
